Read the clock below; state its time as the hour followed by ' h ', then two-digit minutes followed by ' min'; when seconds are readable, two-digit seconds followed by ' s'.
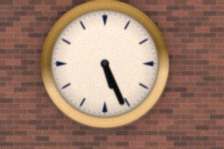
5 h 26 min
